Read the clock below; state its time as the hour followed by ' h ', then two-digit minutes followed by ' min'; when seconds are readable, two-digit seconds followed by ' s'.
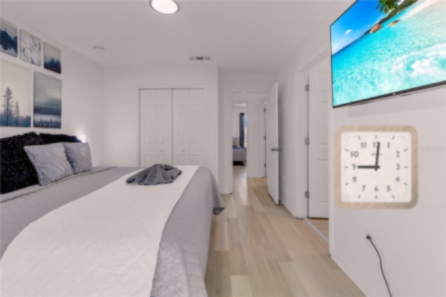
9 h 01 min
